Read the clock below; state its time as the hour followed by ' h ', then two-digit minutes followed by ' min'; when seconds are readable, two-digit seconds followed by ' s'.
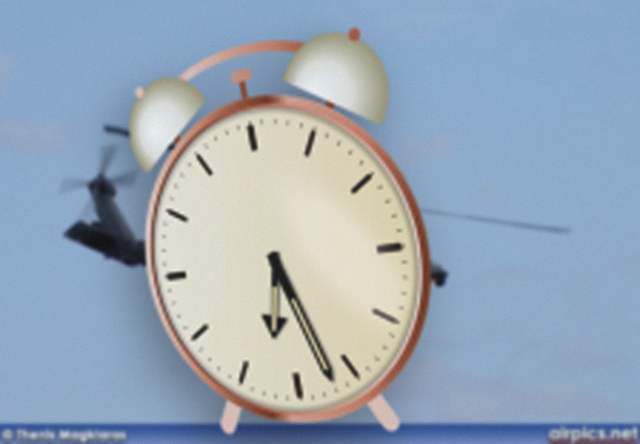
6 h 27 min
